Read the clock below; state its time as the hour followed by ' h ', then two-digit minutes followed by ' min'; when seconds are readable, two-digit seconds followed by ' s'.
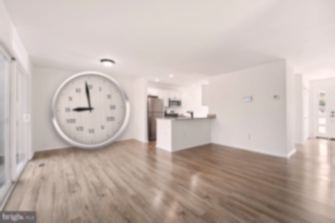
8 h 59 min
